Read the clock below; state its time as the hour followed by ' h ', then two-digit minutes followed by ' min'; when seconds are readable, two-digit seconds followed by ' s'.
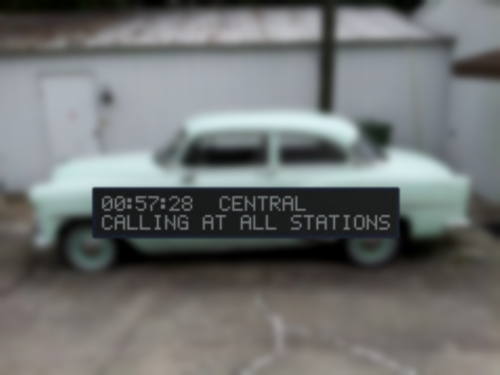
0 h 57 min 28 s
